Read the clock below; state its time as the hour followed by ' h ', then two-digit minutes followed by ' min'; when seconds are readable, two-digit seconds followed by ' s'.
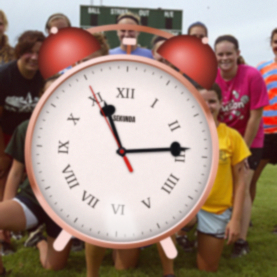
11 h 13 min 55 s
